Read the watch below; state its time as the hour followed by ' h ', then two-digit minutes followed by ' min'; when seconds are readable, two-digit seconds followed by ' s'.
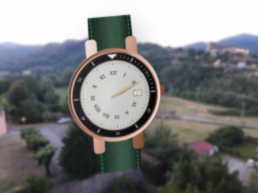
2 h 11 min
